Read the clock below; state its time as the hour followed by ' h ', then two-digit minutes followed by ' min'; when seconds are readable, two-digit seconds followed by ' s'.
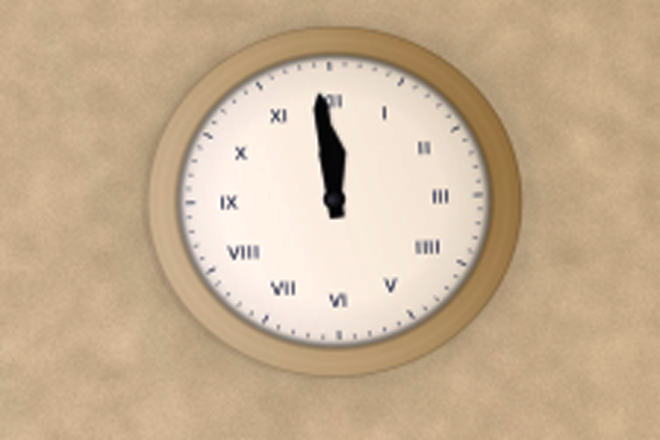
11 h 59 min
